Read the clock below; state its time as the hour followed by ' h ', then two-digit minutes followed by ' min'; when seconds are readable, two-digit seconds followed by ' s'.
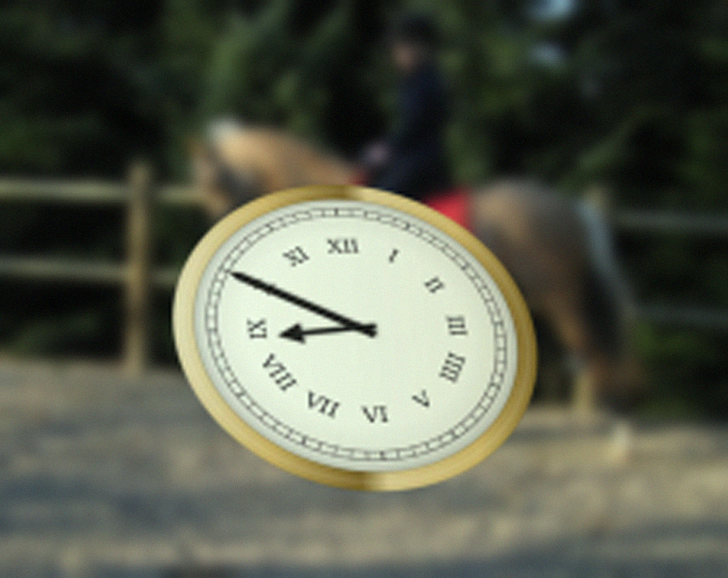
8 h 50 min
